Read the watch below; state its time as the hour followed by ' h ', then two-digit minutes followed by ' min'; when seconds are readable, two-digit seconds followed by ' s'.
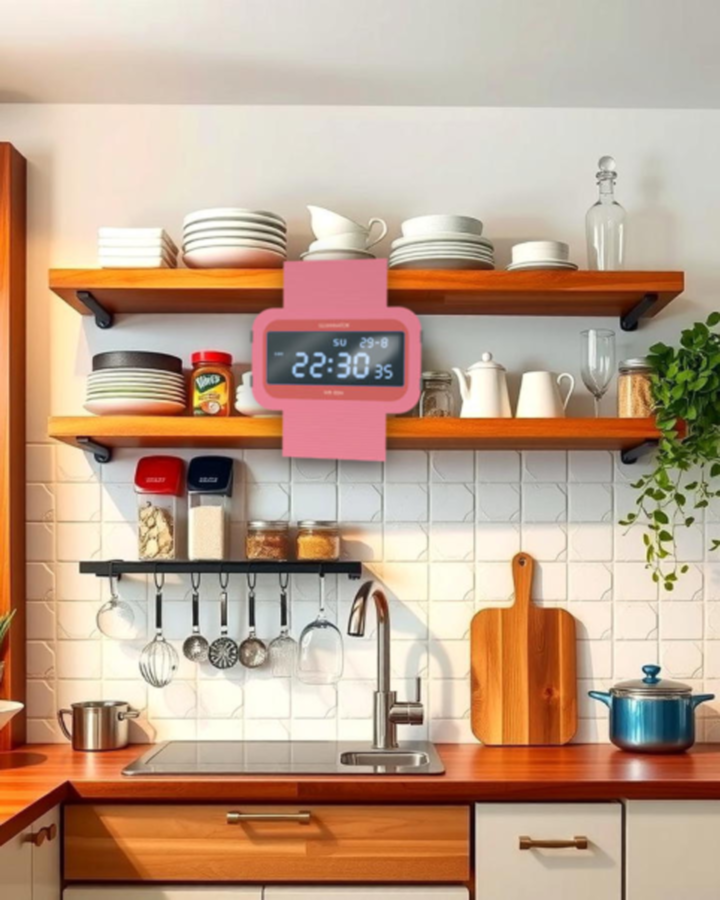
22 h 30 min 35 s
